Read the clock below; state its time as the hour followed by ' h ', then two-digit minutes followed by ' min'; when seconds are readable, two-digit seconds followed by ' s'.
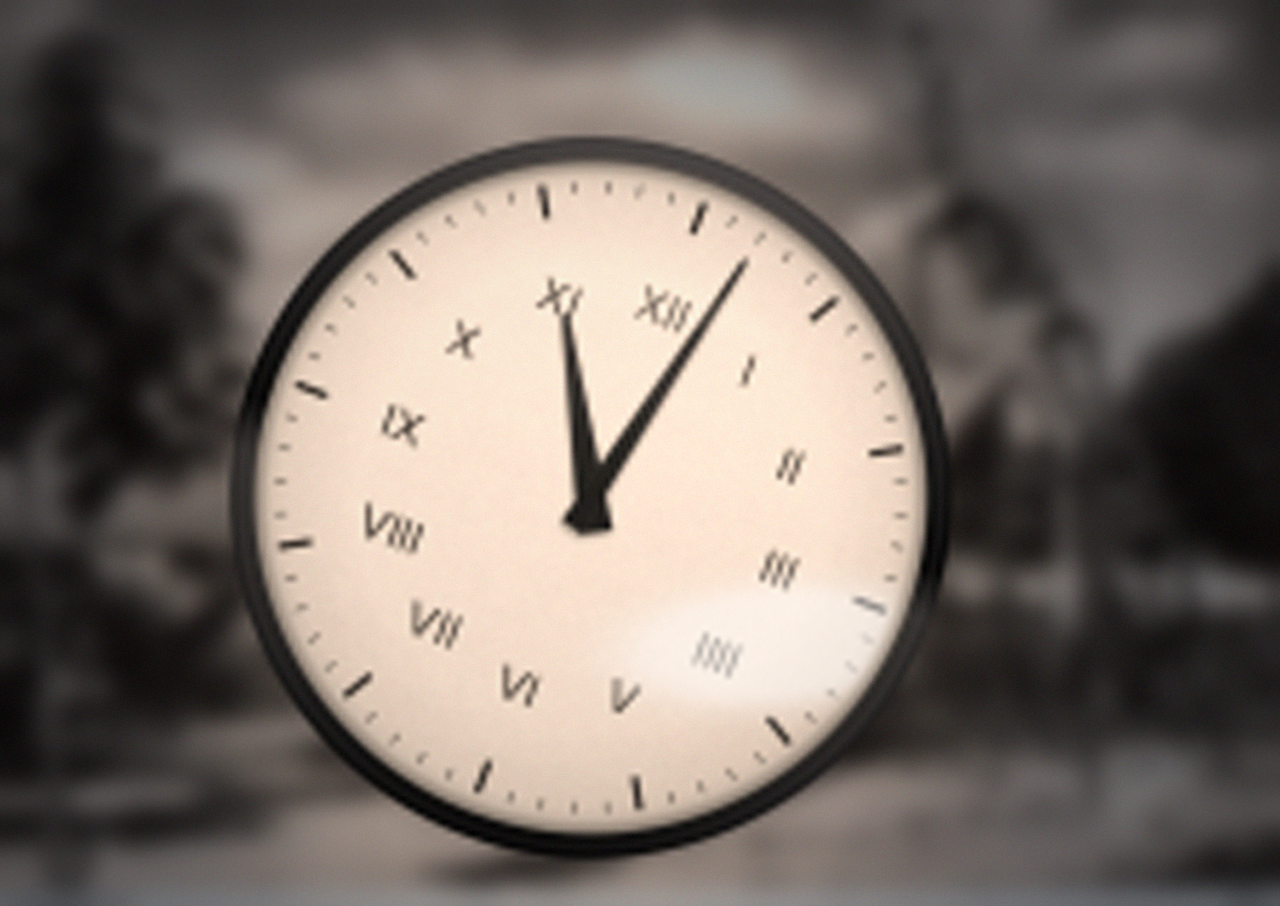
11 h 02 min
